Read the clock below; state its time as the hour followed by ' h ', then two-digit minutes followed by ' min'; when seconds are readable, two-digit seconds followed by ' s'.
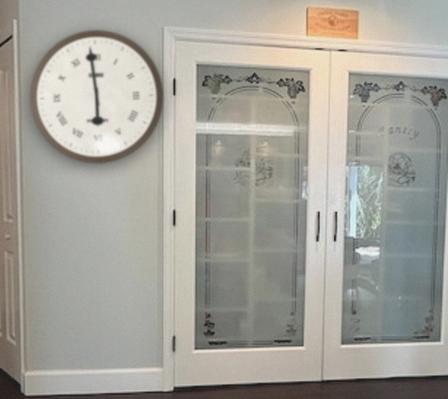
5 h 59 min
